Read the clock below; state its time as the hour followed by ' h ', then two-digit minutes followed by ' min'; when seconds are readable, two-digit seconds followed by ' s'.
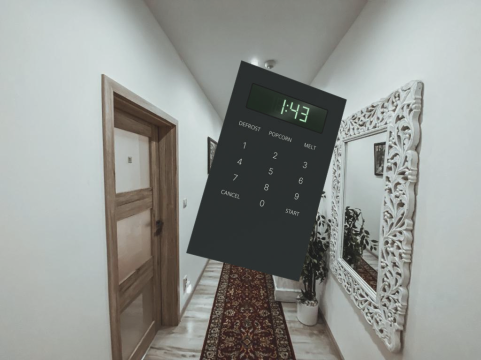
1 h 43 min
